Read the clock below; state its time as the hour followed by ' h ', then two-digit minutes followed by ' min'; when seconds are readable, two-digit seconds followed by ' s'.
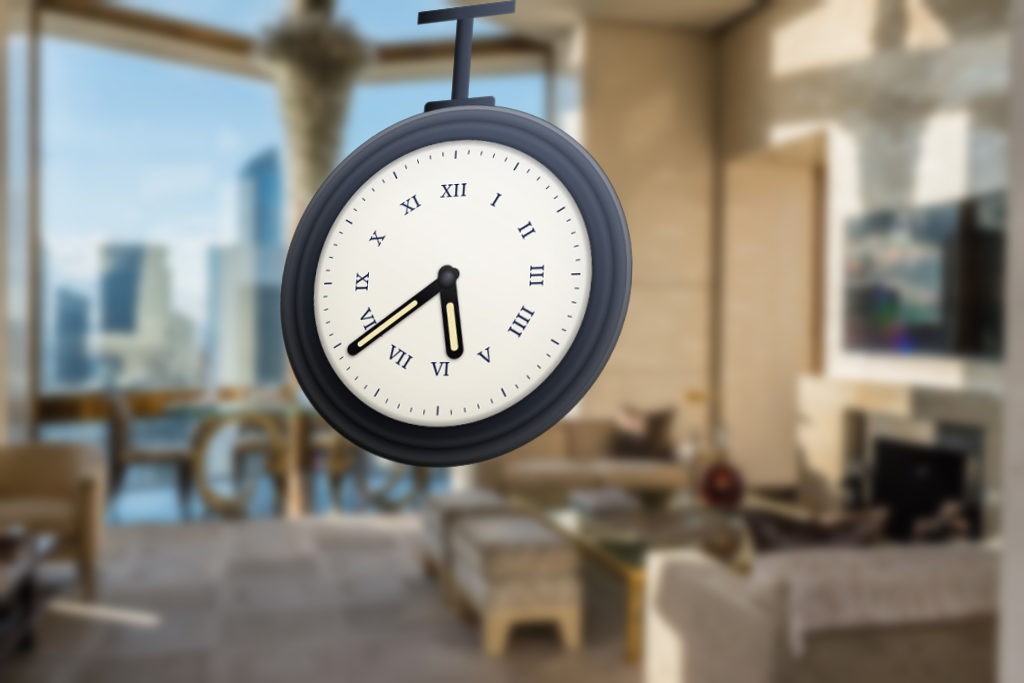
5 h 39 min
